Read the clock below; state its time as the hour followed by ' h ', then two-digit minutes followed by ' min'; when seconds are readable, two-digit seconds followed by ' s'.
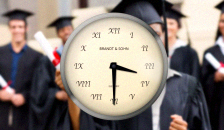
3 h 30 min
